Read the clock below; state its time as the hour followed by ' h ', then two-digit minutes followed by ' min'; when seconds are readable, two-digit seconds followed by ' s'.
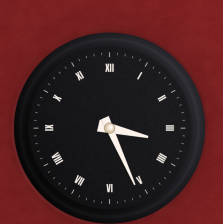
3 h 26 min
